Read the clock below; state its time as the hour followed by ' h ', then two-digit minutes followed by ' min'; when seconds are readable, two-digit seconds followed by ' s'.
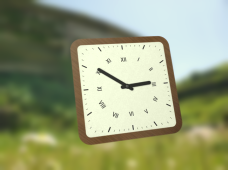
2 h 51 min
